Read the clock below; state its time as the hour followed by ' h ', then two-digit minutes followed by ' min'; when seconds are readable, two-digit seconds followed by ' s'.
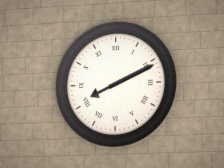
8 h 11 min
